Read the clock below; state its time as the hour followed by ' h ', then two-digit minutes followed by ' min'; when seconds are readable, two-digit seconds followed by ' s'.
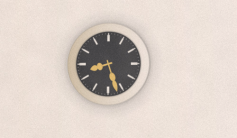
8 h 27 min
